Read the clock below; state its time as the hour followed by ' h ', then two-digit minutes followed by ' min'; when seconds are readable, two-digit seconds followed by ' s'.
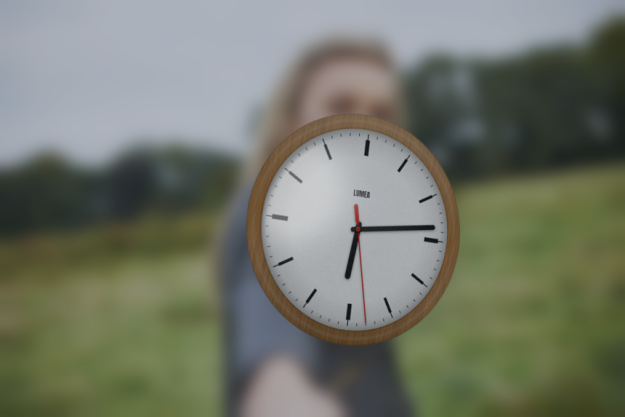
6 h 13 min 28 s
